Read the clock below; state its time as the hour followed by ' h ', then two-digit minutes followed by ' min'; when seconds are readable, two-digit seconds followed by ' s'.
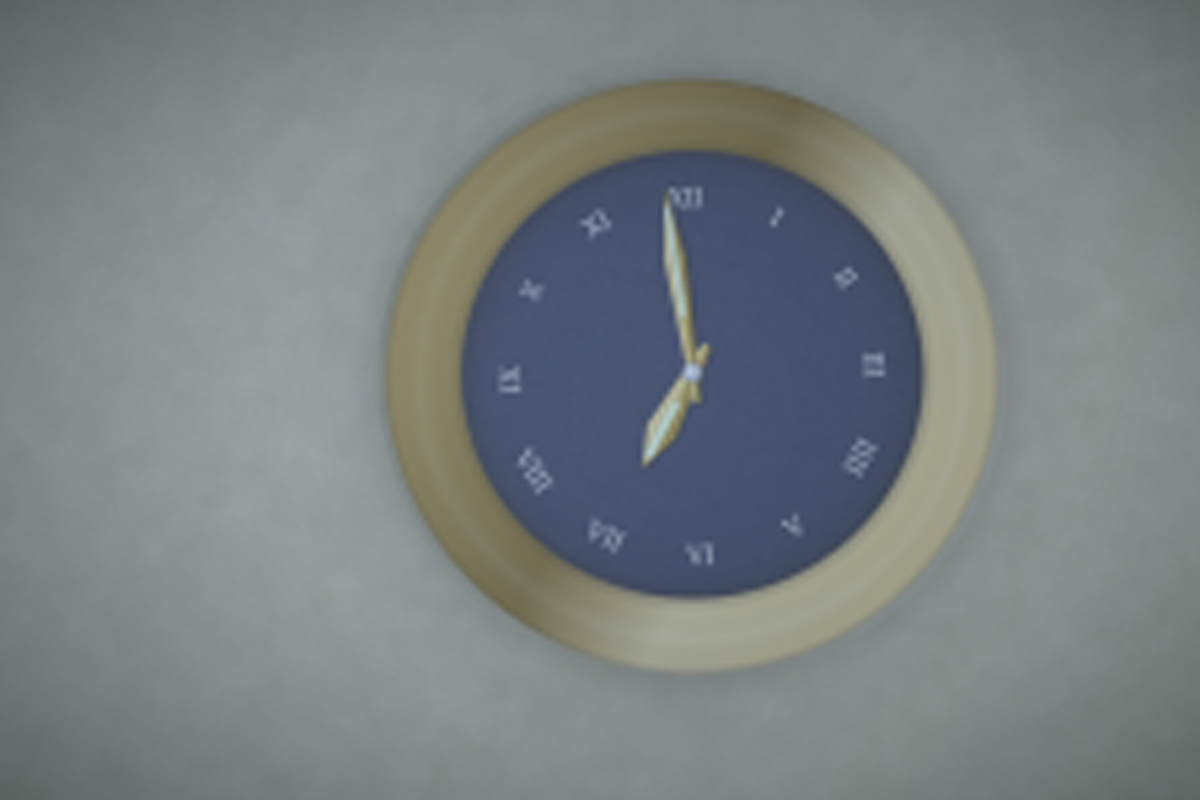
6 h 59 min
